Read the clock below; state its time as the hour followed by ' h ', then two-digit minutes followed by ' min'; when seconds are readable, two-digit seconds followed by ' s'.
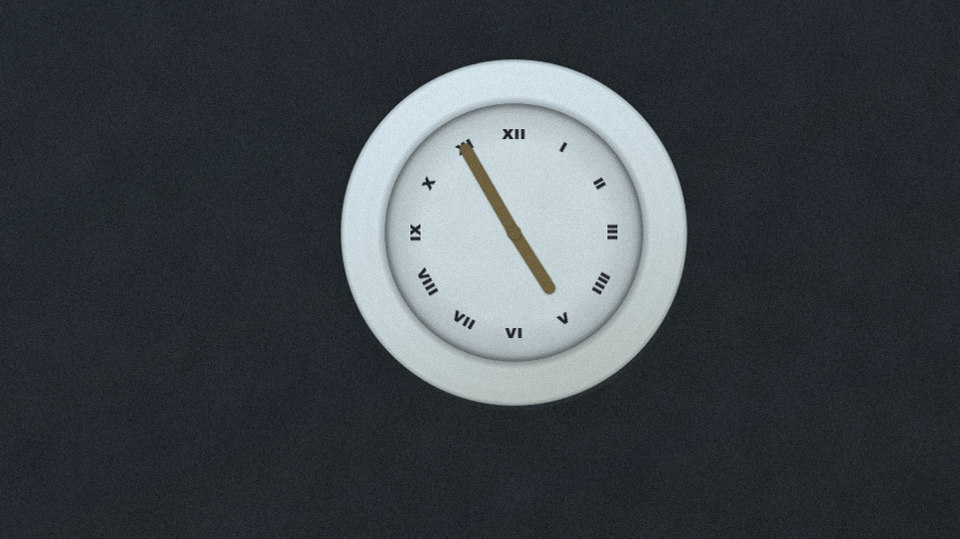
4 h 55 min
